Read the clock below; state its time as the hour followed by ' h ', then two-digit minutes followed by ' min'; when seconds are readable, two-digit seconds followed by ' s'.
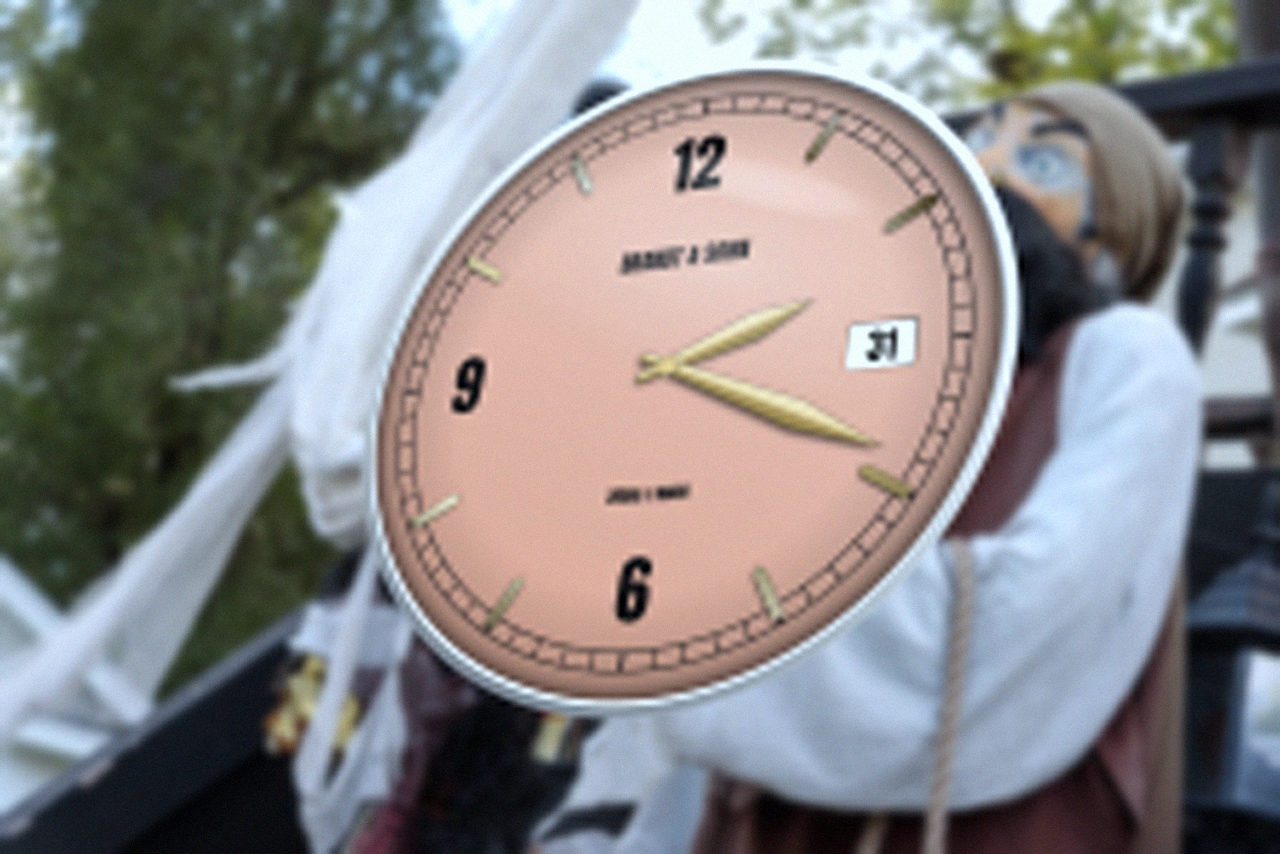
2 h 19 min
